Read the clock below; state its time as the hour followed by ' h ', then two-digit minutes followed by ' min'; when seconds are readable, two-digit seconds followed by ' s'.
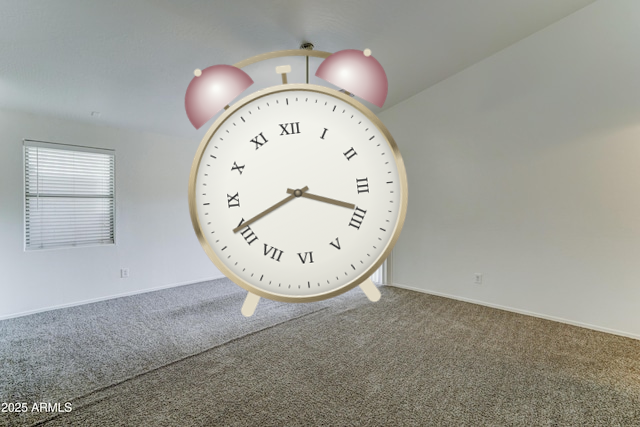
3 h 41 min
